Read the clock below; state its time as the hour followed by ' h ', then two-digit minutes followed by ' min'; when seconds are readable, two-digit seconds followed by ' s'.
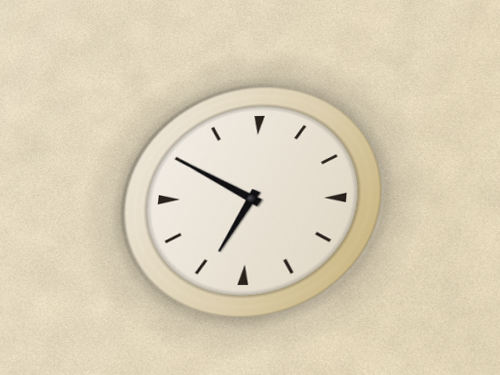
6 h 50 min
